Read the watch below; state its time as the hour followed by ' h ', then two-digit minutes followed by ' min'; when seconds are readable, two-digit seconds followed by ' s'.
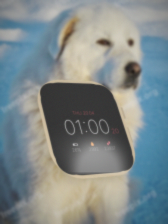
1 h 00 min
